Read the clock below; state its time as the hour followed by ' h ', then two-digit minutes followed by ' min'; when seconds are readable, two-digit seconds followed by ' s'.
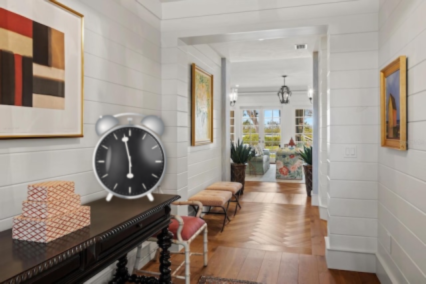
5 h 58 min
